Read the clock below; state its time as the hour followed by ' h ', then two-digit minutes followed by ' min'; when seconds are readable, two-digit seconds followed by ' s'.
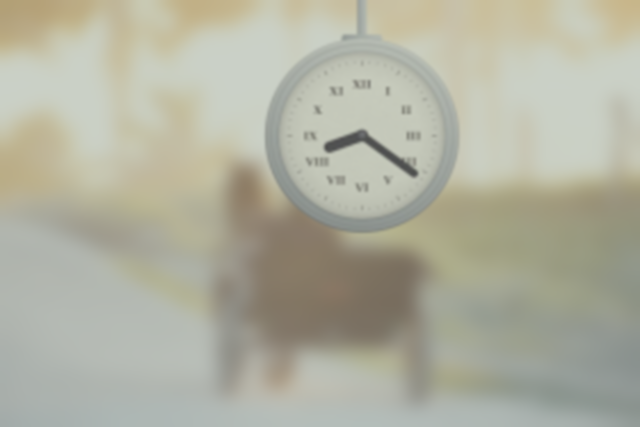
8 h 21 min
